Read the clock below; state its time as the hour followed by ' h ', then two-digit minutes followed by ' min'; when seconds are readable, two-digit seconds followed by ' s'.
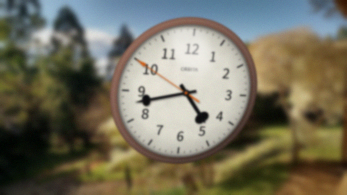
4 h 42 min 50 s
